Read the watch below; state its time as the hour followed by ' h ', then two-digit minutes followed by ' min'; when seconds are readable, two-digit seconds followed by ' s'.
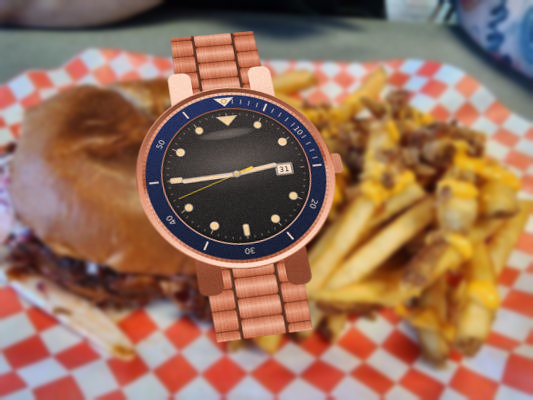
2 h 44 min 42 s
